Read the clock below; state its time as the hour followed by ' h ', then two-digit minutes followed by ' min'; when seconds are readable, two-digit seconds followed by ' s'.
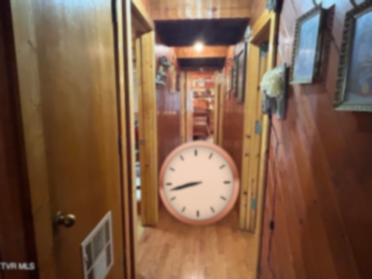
8 h 43 min
